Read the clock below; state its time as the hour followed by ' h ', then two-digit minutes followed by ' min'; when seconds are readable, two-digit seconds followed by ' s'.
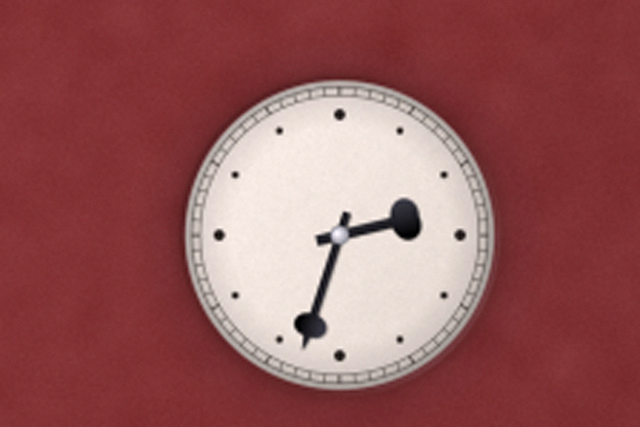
2 h 33 min
